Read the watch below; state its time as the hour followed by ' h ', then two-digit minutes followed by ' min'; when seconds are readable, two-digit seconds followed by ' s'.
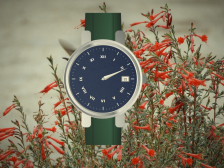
2 h 11 min
